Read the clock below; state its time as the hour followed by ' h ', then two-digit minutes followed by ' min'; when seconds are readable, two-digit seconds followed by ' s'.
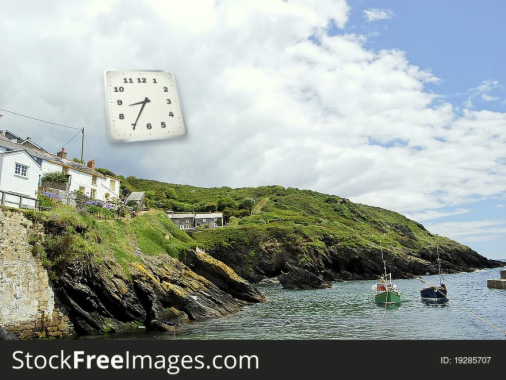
8 h 35 min
